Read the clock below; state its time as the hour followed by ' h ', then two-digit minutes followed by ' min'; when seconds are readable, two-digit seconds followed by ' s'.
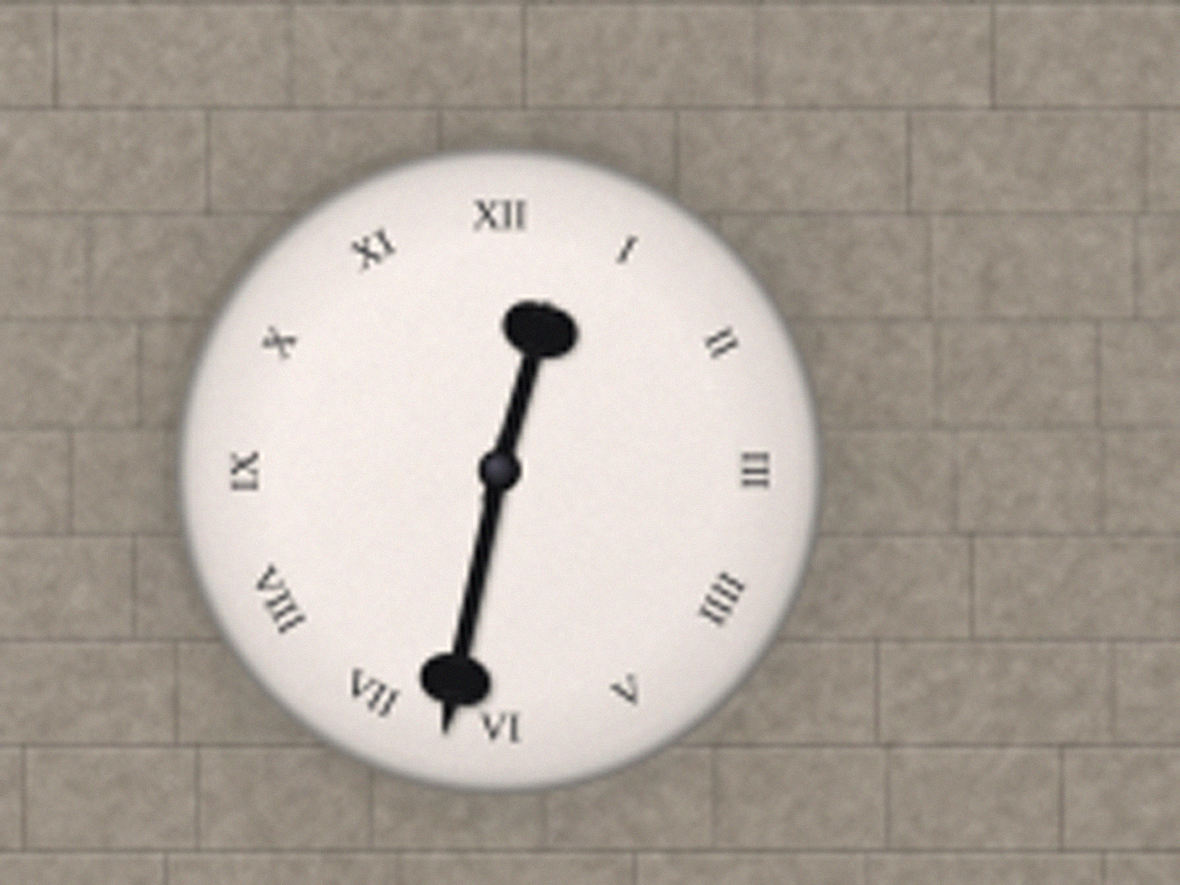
12 h 32 min
